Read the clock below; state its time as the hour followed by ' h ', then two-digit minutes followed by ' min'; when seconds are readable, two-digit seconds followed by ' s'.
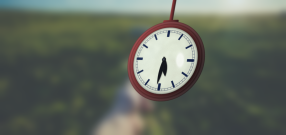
5 h 31 min
